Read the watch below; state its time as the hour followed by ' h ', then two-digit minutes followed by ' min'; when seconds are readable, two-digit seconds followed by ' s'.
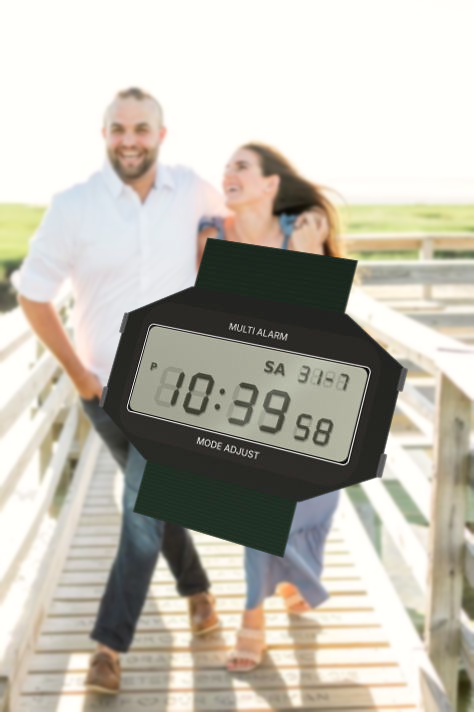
10 h 39 min 58 s
